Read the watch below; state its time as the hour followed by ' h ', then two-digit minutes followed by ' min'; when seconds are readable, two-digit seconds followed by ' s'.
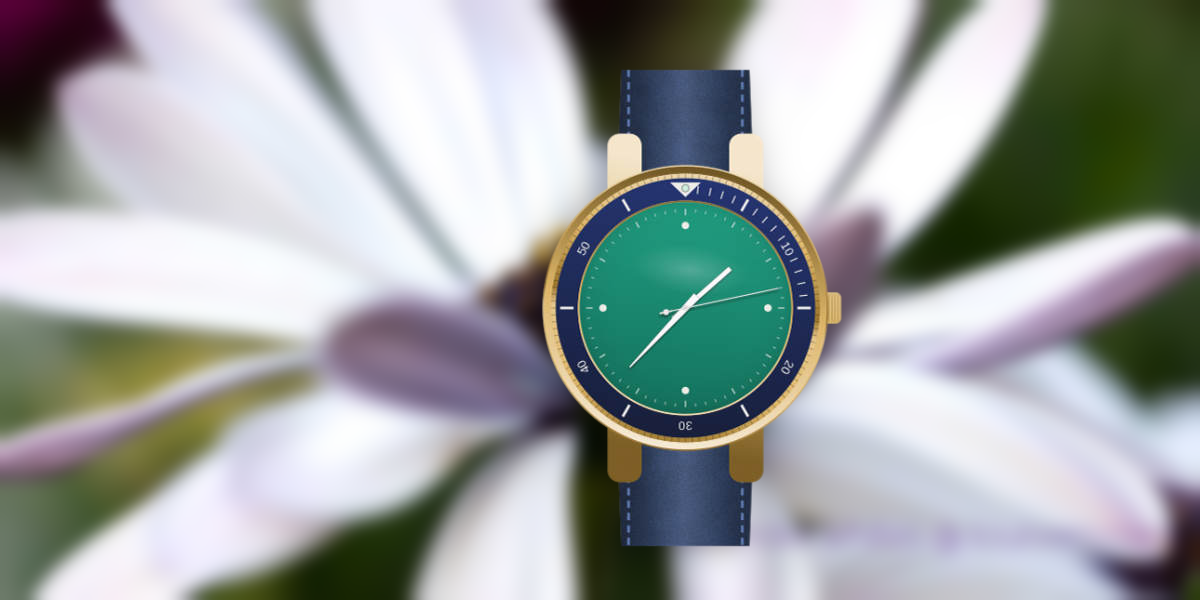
1 h 37 min 13 s
